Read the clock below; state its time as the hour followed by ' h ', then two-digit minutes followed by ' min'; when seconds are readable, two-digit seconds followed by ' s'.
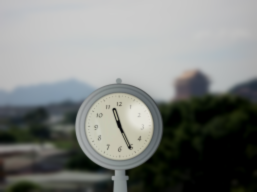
11 h 26 min
